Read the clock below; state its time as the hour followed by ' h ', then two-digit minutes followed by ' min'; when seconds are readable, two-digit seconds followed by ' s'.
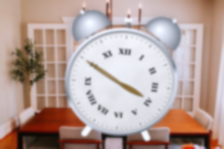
3 h 50 min
